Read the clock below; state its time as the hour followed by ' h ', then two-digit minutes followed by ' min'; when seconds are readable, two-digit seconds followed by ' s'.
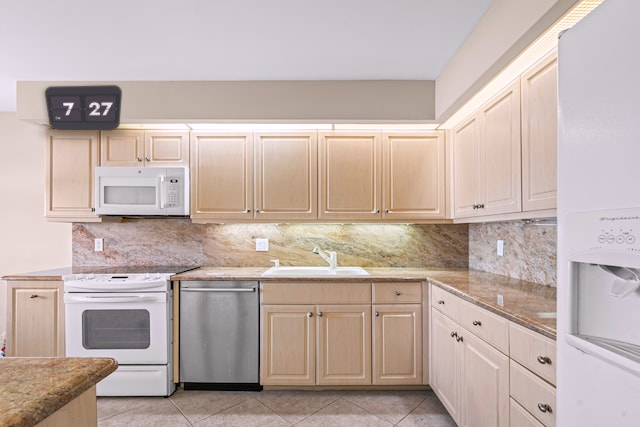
7 h 27 min
